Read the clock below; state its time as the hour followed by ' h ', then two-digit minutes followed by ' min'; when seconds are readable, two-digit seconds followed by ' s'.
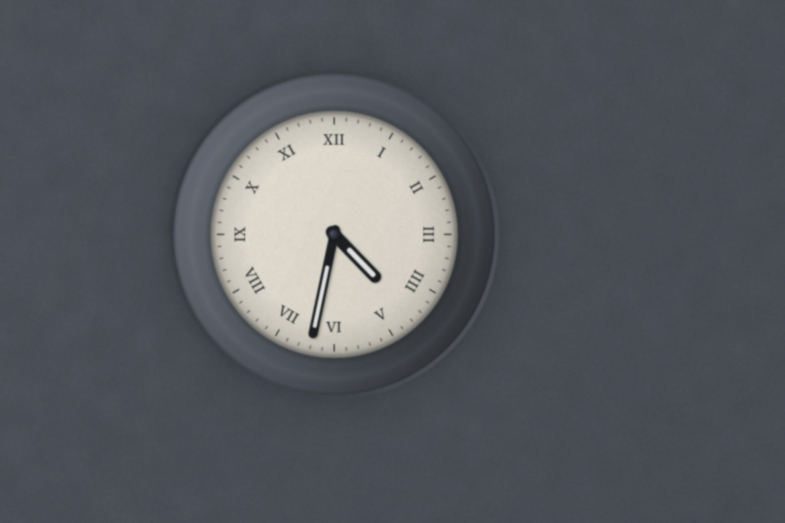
4 h 32 min
